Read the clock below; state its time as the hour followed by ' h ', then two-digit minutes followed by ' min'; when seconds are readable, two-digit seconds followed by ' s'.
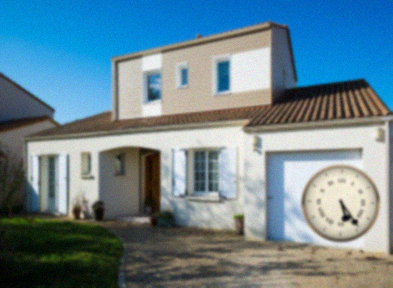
5 h 24 min
